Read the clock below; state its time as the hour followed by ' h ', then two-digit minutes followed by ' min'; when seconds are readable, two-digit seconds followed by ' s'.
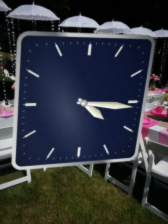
4 h 16 min
